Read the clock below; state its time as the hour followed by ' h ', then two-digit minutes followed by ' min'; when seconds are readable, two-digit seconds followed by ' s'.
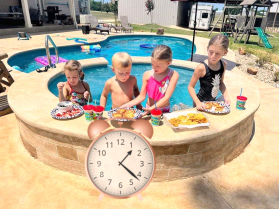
1 h 22 min
